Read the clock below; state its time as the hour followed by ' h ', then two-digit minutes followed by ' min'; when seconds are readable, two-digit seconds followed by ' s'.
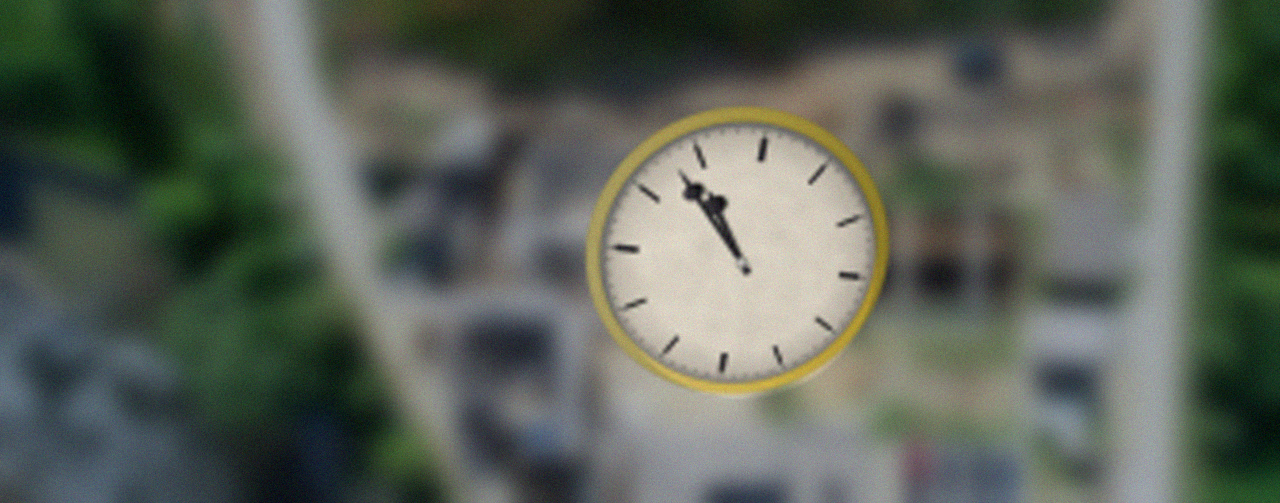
10 h 53 min
